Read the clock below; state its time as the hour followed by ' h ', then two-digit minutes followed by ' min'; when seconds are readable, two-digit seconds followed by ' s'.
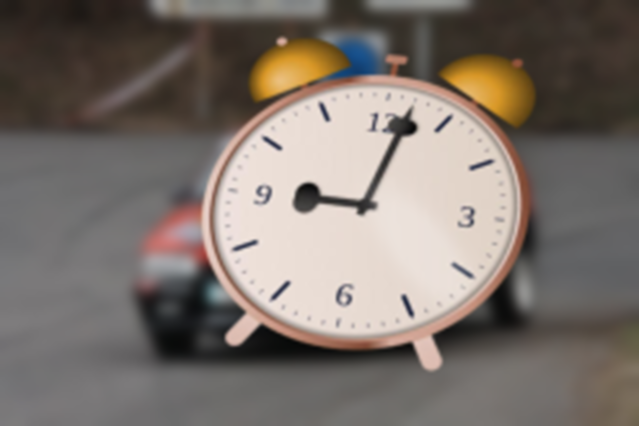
9 h 02 min
